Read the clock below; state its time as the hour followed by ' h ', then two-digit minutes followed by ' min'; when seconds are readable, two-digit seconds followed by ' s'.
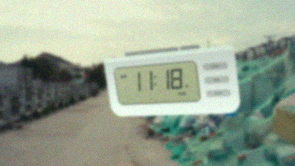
11 h 18 min
